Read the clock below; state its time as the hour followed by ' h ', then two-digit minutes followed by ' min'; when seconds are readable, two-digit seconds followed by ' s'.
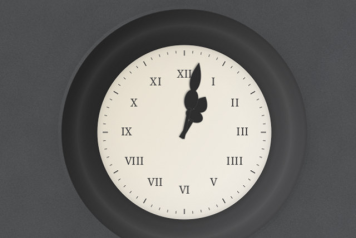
1 h 02 min
